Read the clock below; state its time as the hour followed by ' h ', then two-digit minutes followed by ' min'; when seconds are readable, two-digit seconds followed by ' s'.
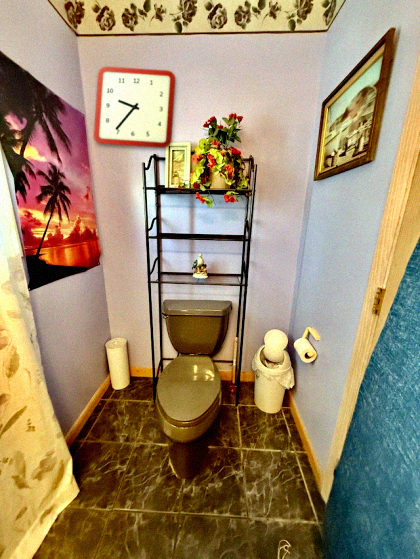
9 h 36 min
